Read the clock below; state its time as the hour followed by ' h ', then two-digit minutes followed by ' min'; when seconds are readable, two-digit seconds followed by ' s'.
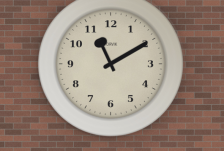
11 h 10 min
